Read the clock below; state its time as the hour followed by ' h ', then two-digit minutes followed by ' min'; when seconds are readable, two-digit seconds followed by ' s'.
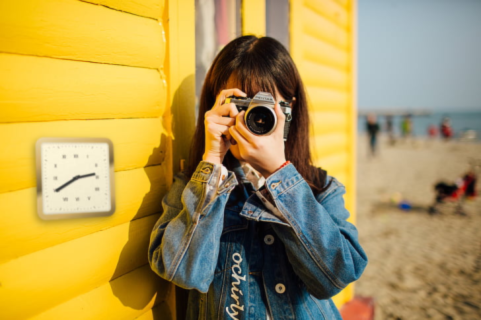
2 h 40 min
